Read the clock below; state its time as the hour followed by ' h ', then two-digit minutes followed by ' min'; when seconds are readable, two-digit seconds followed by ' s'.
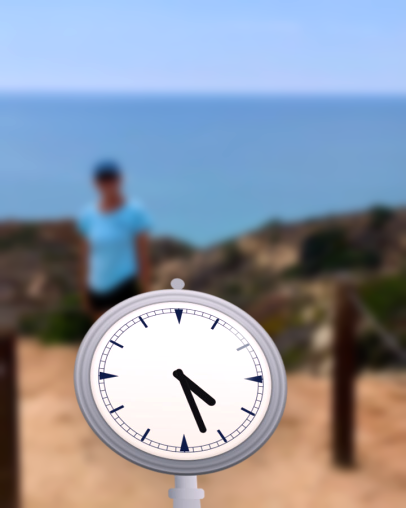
4 h 27 min
